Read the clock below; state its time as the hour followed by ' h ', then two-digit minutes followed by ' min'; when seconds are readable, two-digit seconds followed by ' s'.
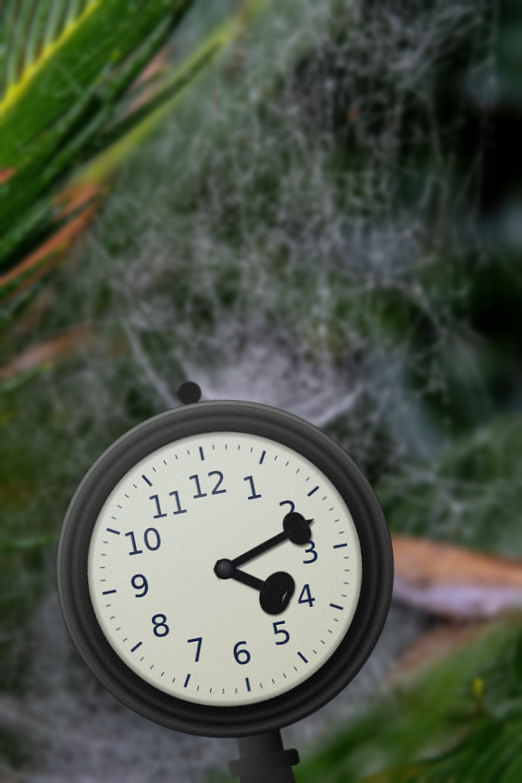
4 h 12 min
